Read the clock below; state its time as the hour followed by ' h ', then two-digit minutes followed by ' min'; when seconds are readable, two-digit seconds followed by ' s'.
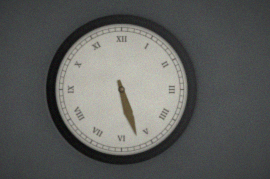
5 h 27 min
